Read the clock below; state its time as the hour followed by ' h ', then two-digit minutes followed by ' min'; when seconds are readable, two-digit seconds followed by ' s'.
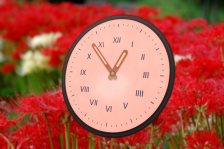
12 h 53 min
